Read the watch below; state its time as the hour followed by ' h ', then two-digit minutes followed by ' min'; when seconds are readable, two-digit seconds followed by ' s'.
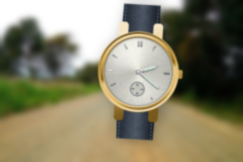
2 h 21 min
